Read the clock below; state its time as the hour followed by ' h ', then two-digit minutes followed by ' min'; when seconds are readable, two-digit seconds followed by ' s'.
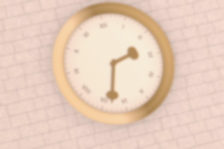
2 h 33 min
